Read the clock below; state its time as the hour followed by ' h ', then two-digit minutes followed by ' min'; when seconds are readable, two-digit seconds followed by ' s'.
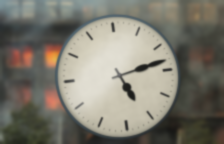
5 h 13 min
